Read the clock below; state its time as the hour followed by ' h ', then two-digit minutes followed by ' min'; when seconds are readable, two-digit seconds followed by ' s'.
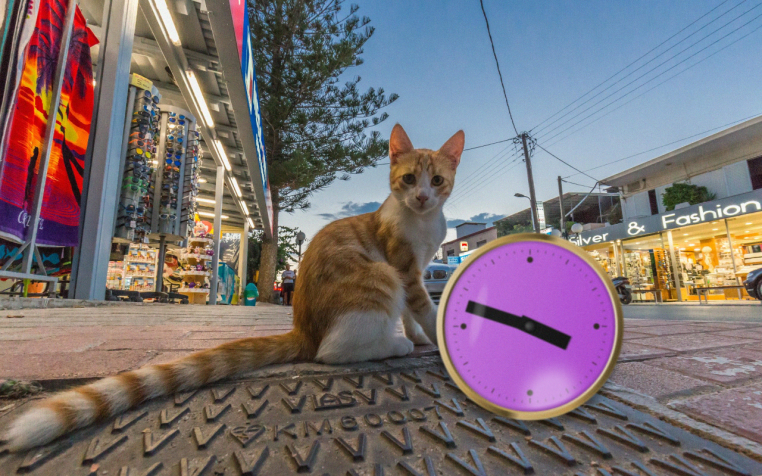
3 h 48 min
